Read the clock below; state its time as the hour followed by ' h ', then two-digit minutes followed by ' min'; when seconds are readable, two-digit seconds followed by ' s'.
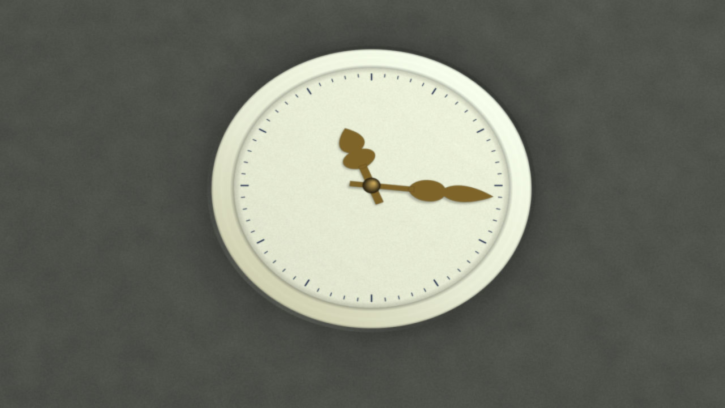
11 h 16 min
